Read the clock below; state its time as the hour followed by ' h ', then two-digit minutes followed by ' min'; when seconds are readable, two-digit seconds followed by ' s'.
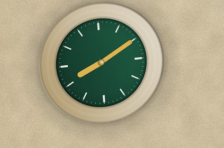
8 h 10 min
